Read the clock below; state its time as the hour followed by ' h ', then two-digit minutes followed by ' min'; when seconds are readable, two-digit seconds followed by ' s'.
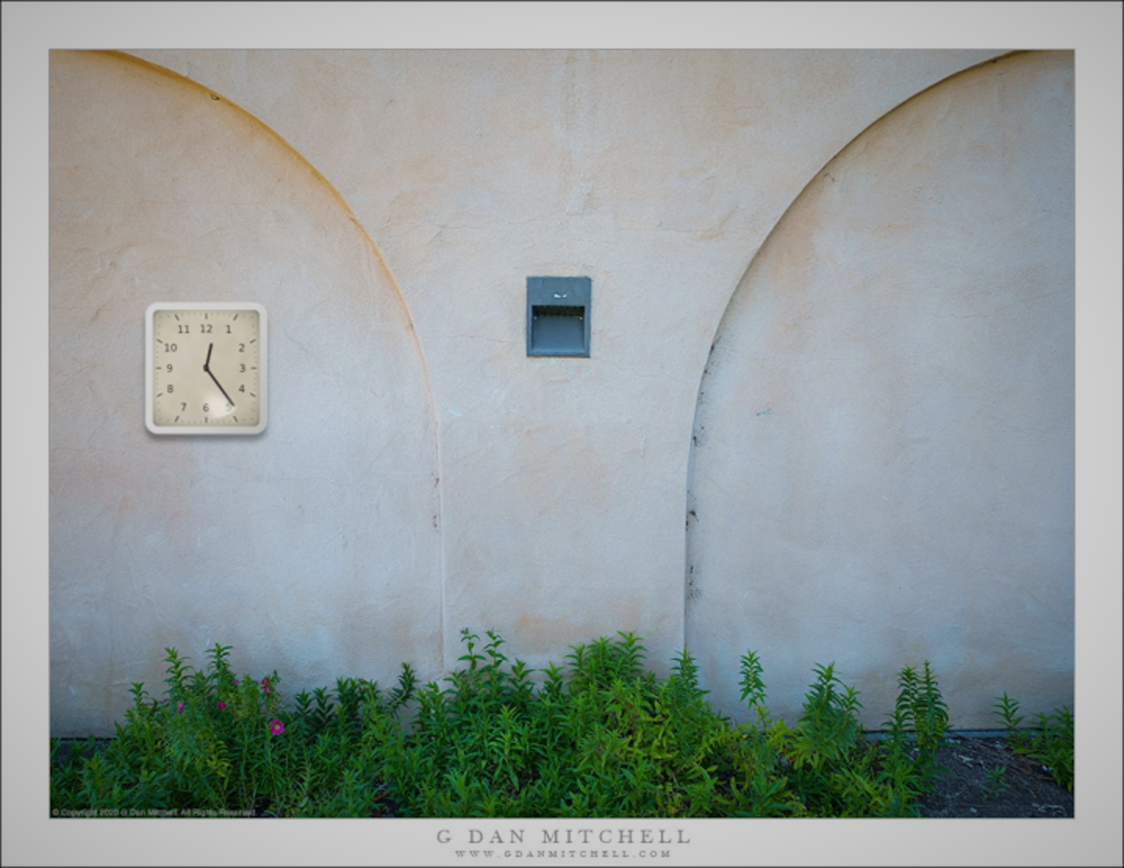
12 h 24 min
